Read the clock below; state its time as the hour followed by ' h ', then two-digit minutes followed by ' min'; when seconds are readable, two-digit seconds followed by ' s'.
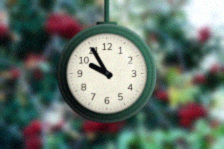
9 h 55 min
